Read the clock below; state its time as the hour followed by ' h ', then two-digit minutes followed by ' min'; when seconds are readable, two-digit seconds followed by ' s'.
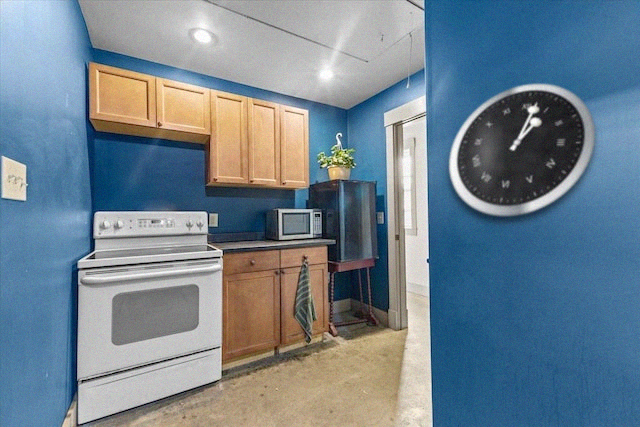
1 h 02 min
